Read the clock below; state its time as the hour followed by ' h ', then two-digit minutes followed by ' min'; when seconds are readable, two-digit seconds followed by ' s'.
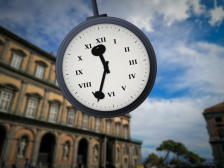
11 h 34 min
